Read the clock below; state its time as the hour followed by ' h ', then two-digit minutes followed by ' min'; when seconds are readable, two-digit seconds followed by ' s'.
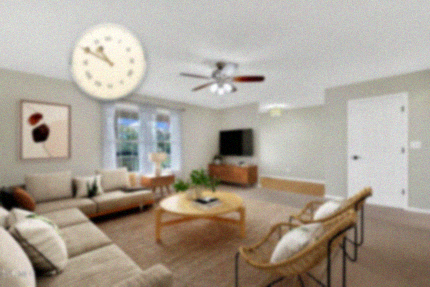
10 h 50 min
